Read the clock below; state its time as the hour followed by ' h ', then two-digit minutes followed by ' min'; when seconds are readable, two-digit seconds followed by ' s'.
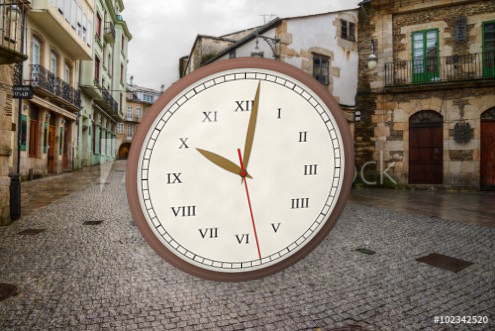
10 h 01 min 28 s
